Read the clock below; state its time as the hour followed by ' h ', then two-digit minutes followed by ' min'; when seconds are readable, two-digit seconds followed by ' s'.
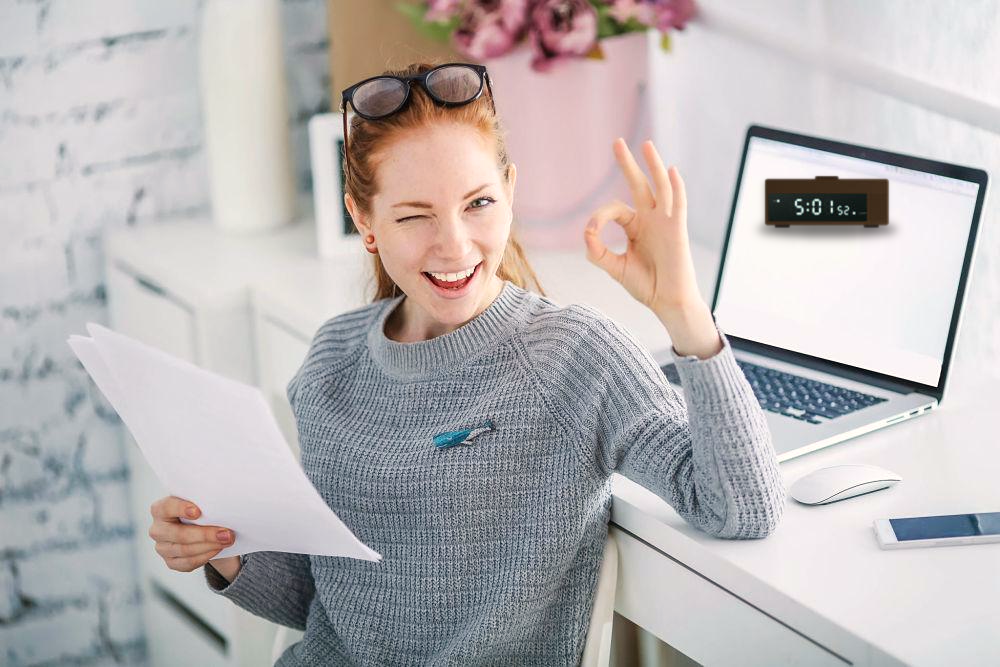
5 h 01 min 52 s
